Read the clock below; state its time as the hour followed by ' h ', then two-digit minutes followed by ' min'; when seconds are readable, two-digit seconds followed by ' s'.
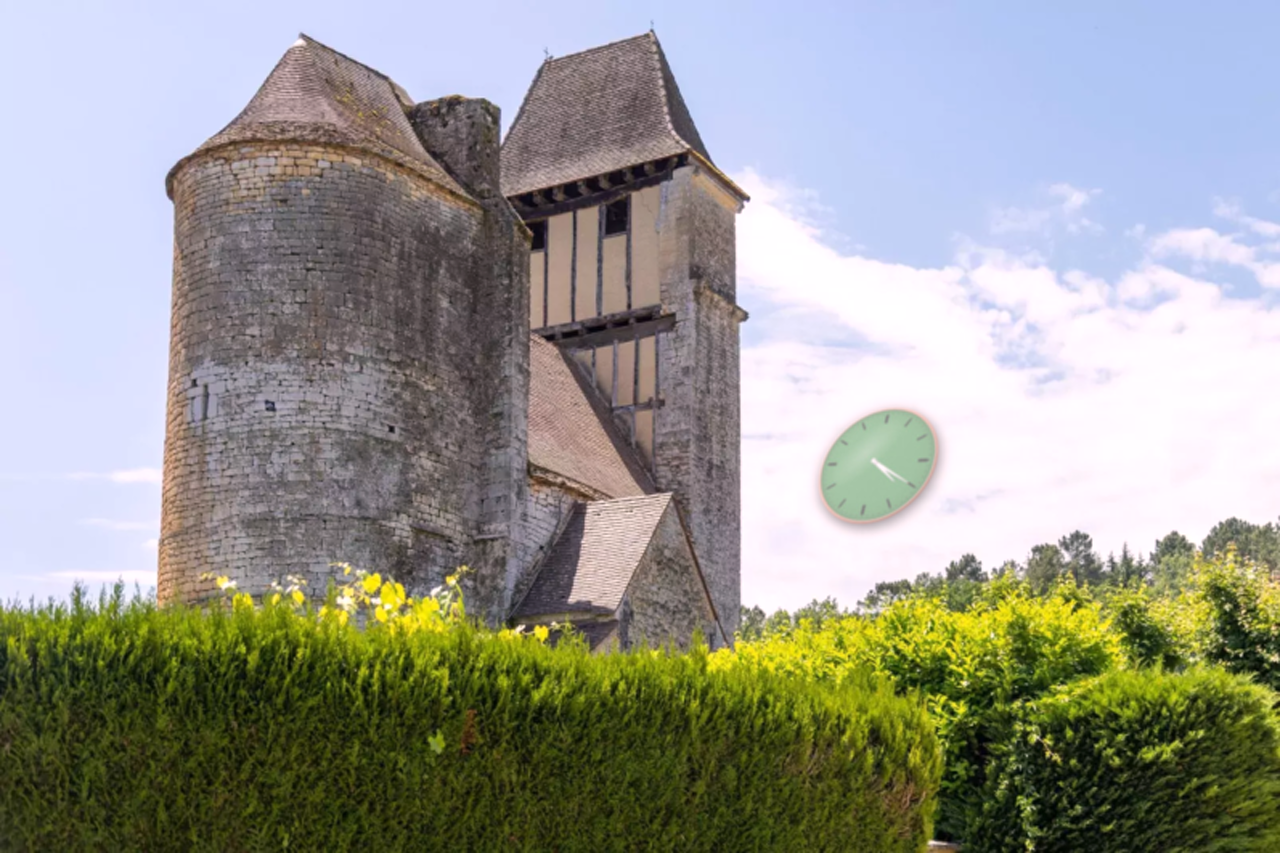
4 h 20 min
